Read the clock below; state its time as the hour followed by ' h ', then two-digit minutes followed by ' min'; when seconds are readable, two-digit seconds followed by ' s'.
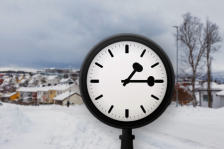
1 h 15 min
